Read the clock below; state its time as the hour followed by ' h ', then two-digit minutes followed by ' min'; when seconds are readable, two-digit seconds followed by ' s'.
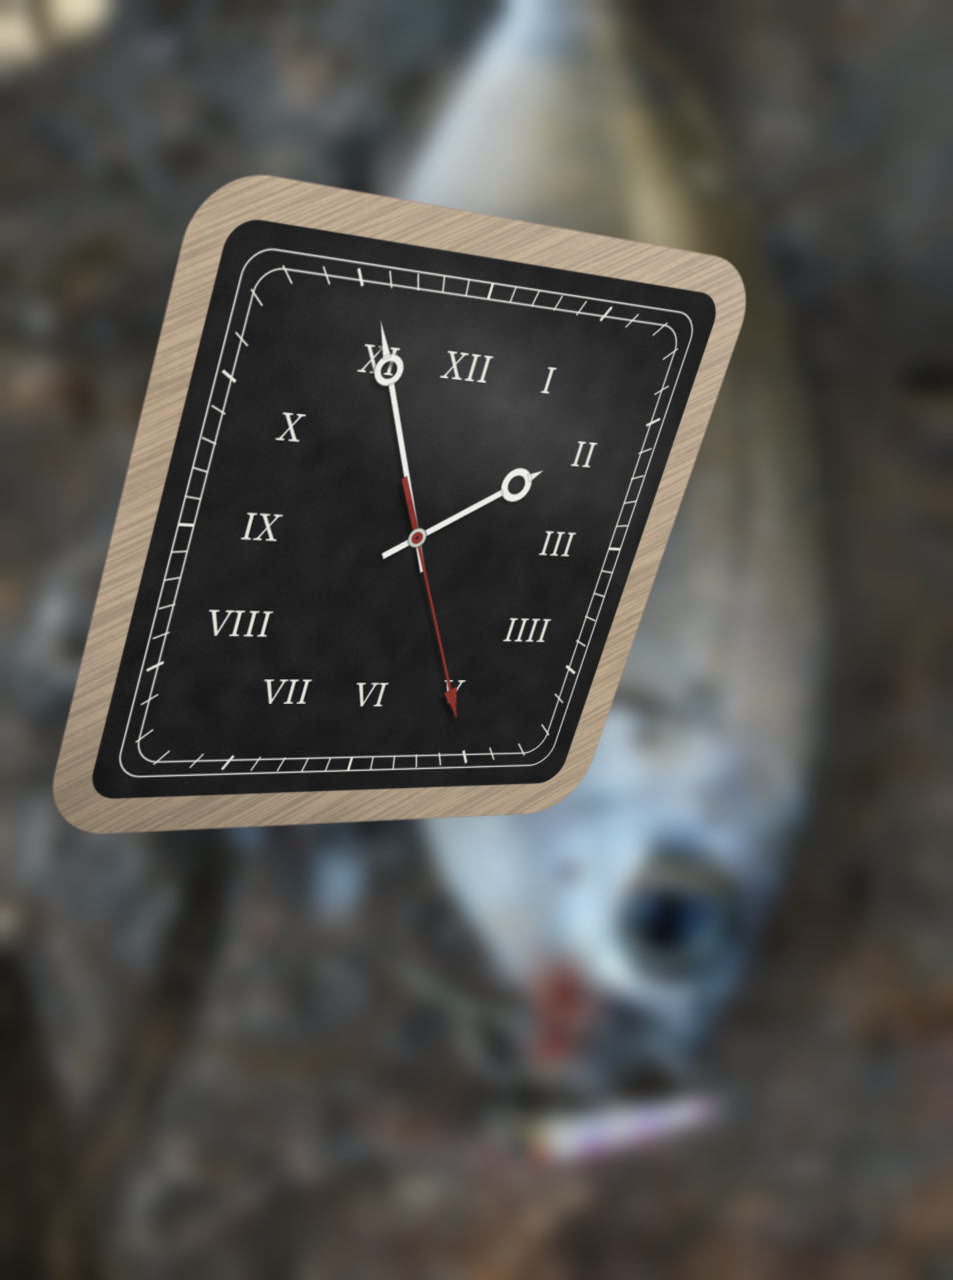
1 h 55 min 25 s
